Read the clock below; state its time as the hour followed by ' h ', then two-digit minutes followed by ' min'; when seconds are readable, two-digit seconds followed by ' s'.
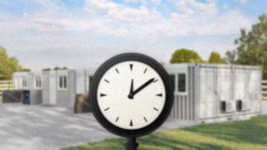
12 h 09 min
